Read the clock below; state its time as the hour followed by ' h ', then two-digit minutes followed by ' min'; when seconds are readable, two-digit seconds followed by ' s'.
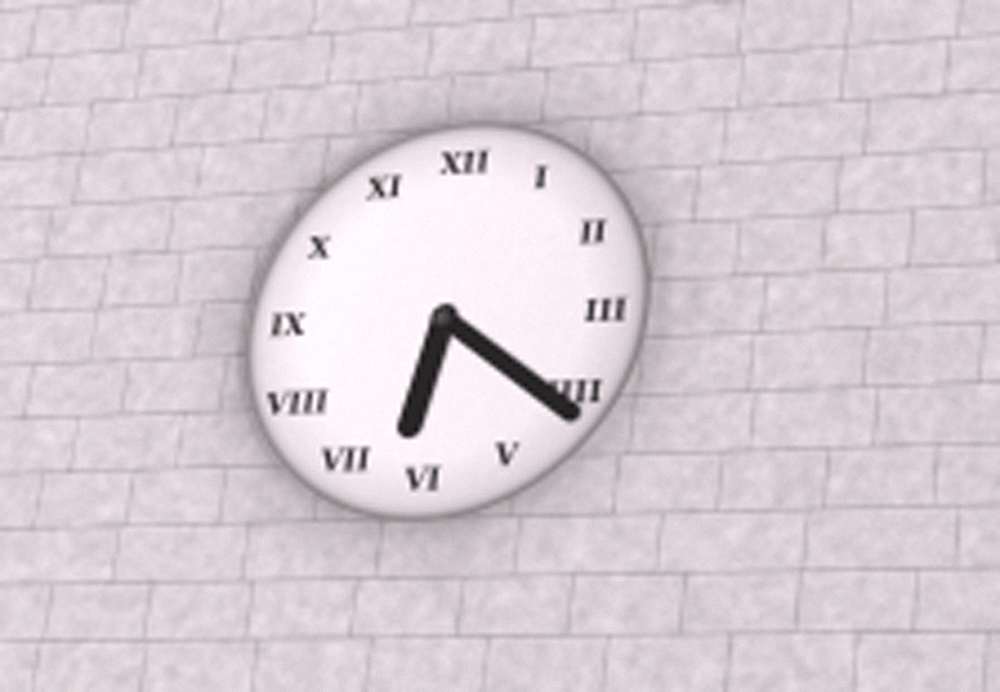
6 h 21 min
